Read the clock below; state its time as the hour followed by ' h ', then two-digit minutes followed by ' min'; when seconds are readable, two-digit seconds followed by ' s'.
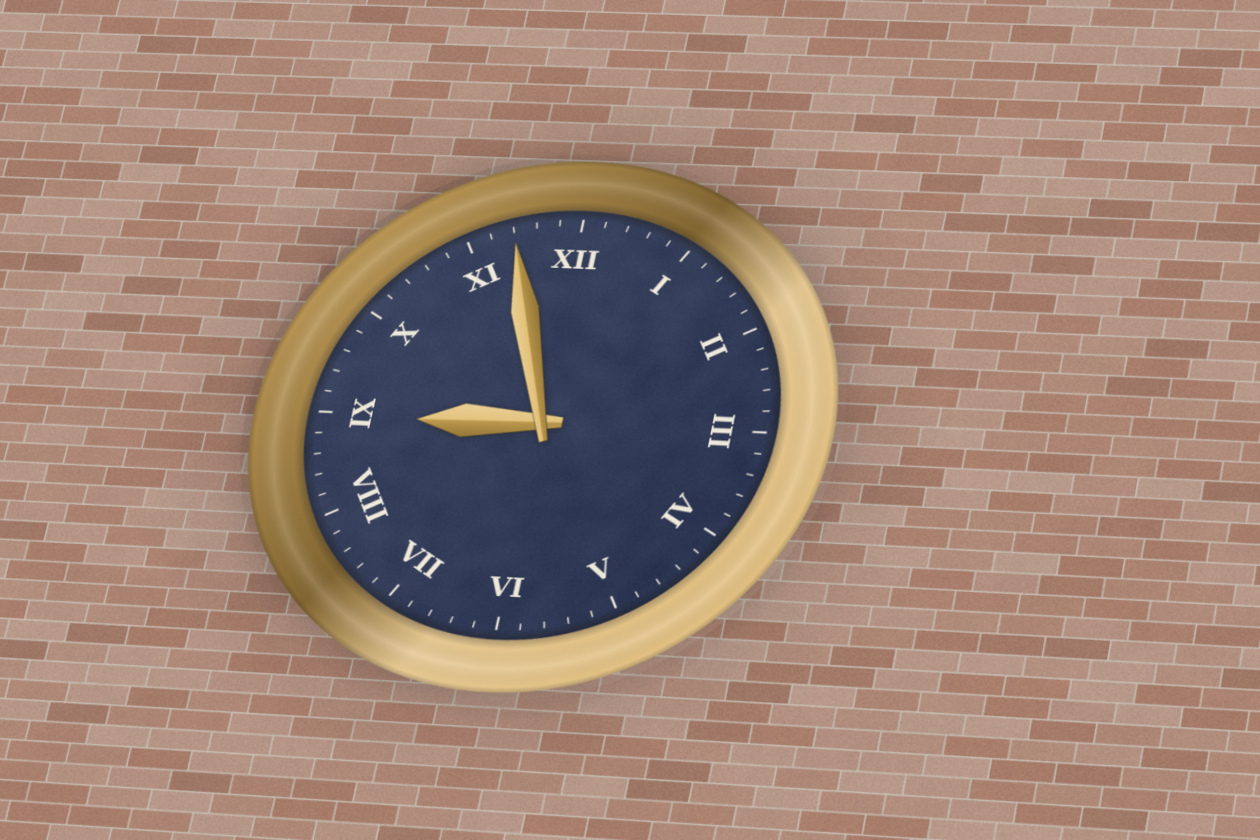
8 h 57 min
